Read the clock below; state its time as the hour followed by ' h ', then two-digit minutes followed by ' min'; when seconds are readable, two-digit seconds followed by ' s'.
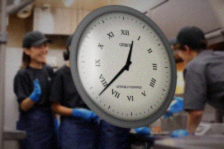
12 h 38 min
